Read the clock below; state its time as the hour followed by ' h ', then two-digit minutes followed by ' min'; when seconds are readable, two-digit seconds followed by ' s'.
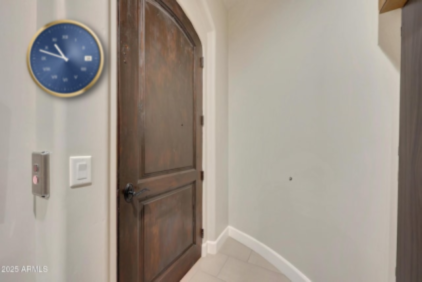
10 h 48 min
